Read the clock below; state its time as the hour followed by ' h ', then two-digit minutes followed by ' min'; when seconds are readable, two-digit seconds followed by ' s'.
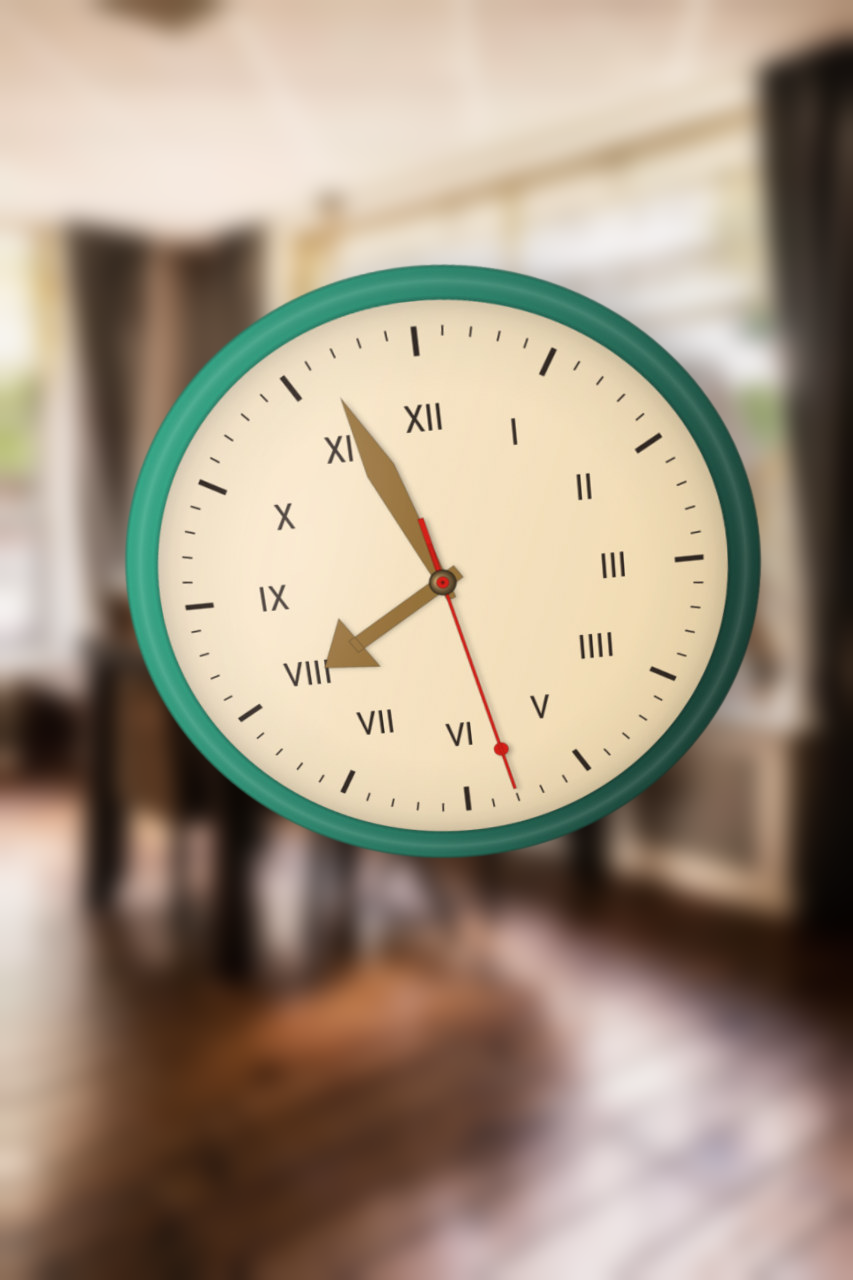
7 h 56 min 28 s
